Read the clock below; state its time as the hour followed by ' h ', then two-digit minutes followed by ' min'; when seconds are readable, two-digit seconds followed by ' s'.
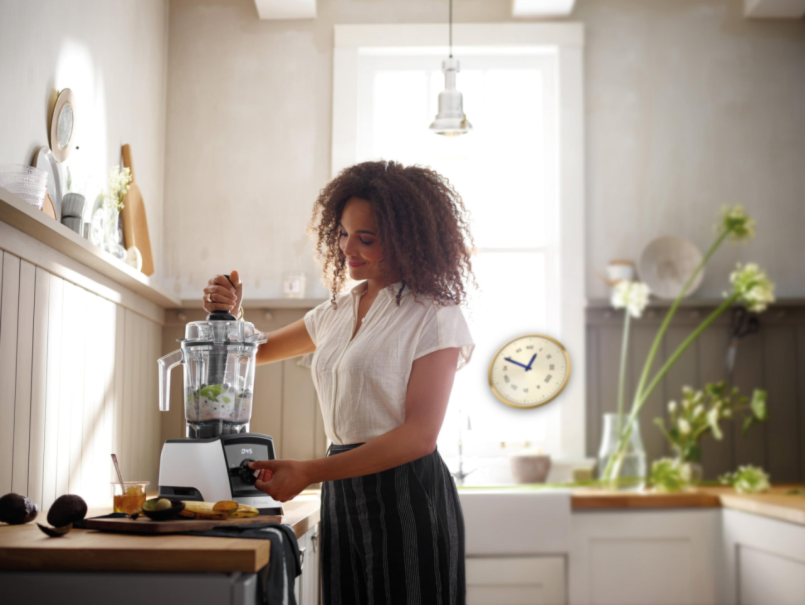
12 h 49 min
